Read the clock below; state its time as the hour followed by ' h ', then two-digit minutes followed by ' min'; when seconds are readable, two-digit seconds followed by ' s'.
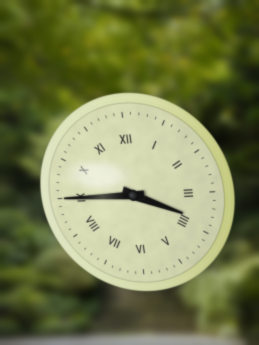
3 h 45 min
